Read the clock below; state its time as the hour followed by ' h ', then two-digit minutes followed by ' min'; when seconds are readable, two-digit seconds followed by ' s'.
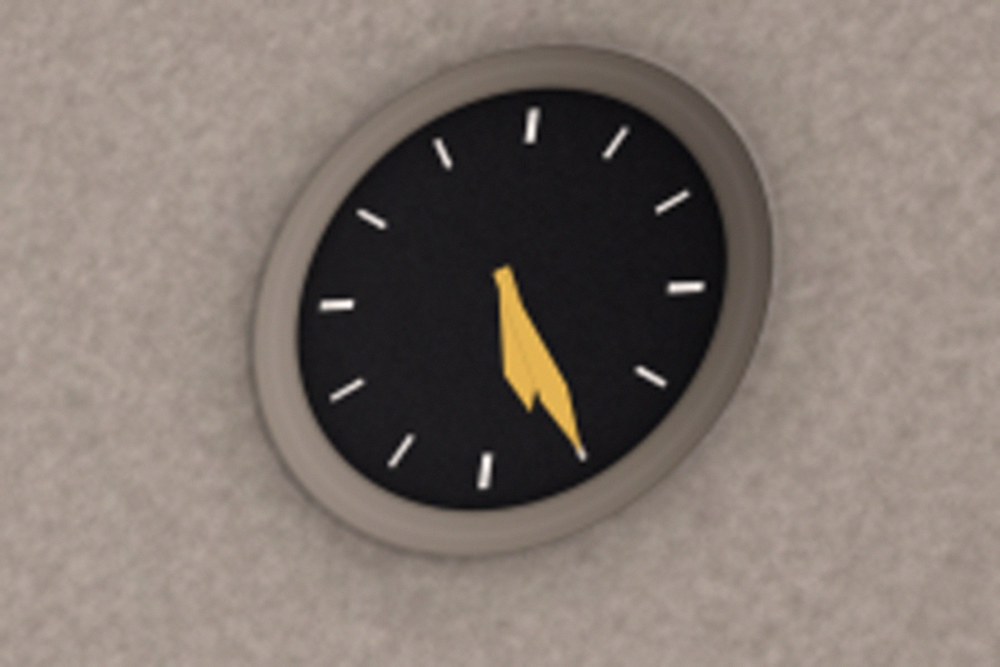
5 h 25 min
